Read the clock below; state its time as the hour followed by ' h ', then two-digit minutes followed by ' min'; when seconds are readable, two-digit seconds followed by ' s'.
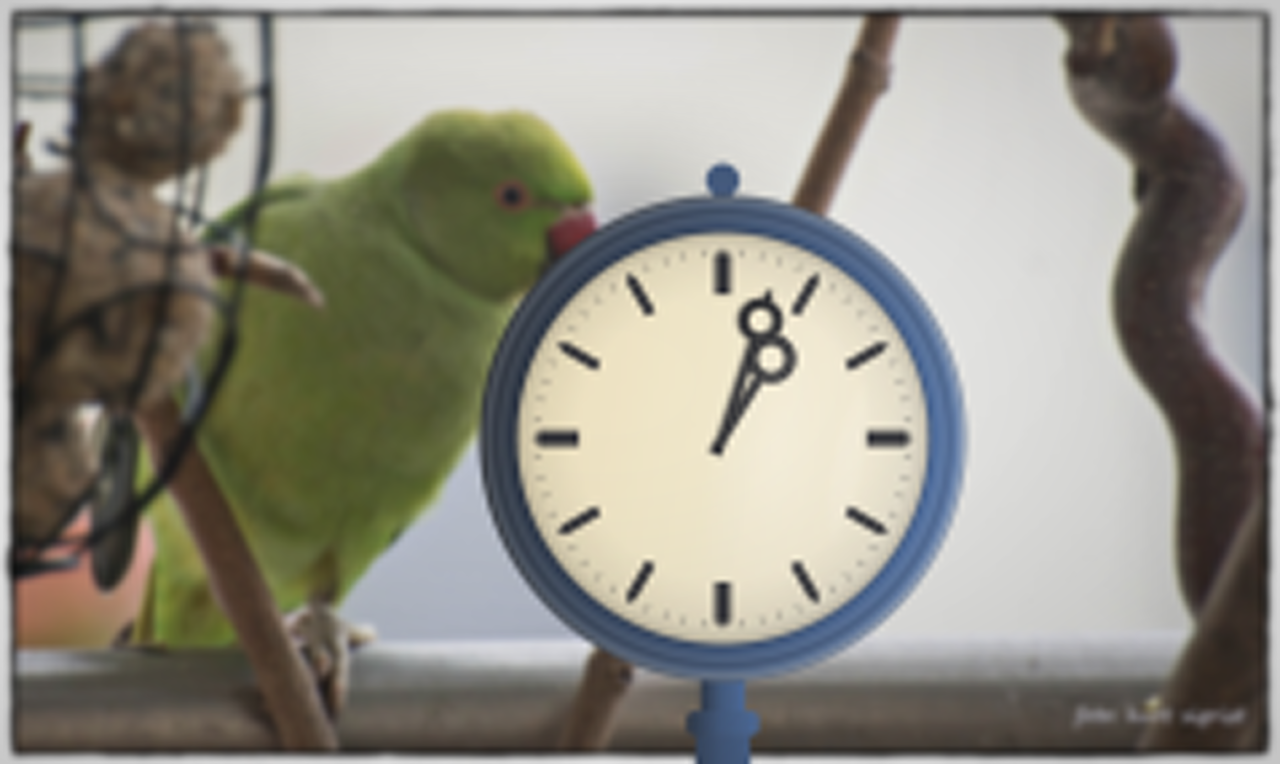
1 h 03 min
